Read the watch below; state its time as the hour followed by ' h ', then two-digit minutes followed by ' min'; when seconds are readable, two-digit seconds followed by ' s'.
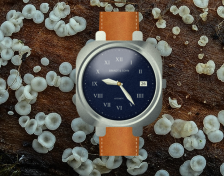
9 h 24 min
